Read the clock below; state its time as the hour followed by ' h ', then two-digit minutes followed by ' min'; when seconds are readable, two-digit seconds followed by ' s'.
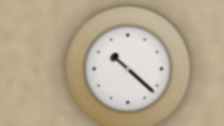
10 h 22 min
